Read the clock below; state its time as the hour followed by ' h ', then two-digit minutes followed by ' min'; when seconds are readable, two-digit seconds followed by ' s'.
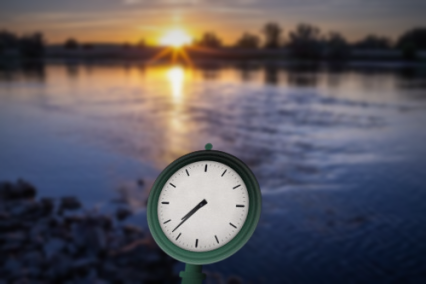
7 h 37 min
